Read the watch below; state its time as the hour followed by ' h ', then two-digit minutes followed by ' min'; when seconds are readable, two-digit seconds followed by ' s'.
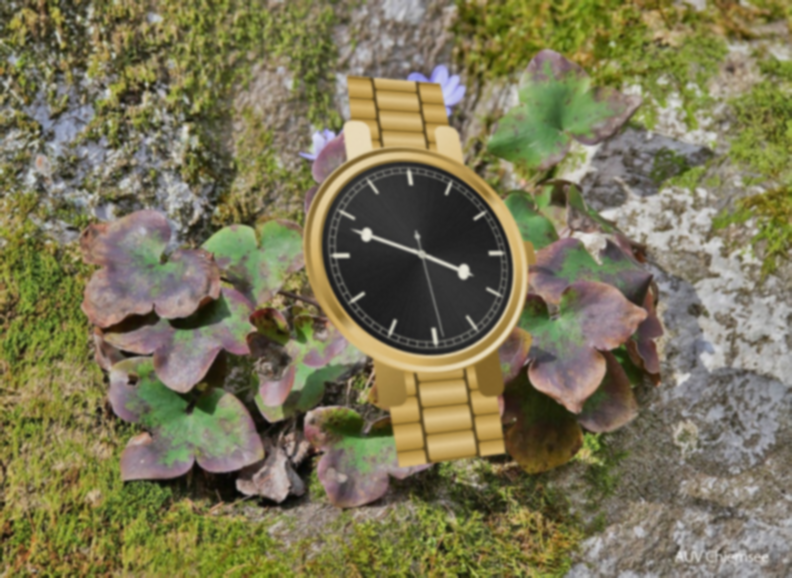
3 h 48 min 29 s
